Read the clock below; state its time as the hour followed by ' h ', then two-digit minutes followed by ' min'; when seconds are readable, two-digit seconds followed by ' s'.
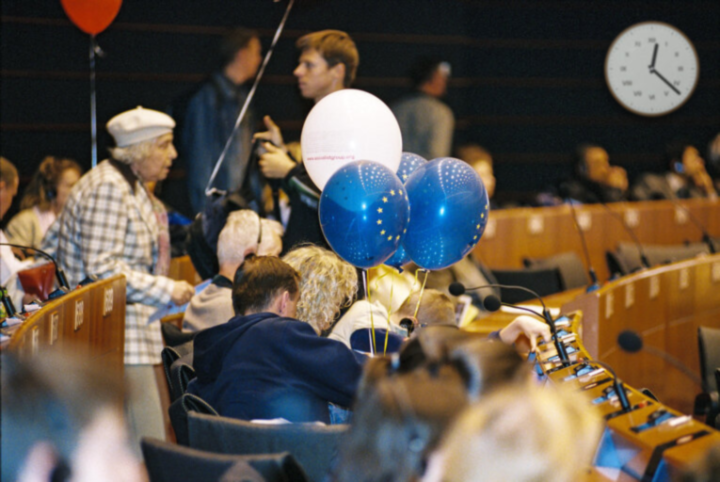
12 h 22 min
